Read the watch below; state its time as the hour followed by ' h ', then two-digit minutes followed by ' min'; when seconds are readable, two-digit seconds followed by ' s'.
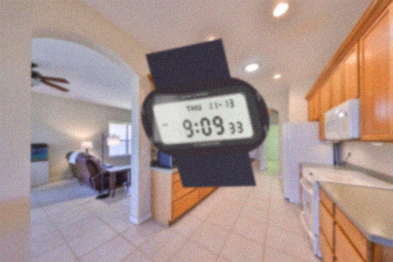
9 h 09 min 33 s
